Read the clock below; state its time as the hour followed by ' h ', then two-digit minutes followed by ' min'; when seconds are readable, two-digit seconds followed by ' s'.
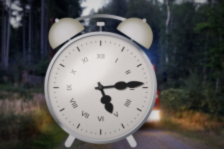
5 h 14 min
